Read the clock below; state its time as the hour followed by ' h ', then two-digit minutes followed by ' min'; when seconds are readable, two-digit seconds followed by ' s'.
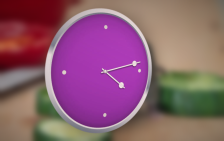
4 h 13 min
